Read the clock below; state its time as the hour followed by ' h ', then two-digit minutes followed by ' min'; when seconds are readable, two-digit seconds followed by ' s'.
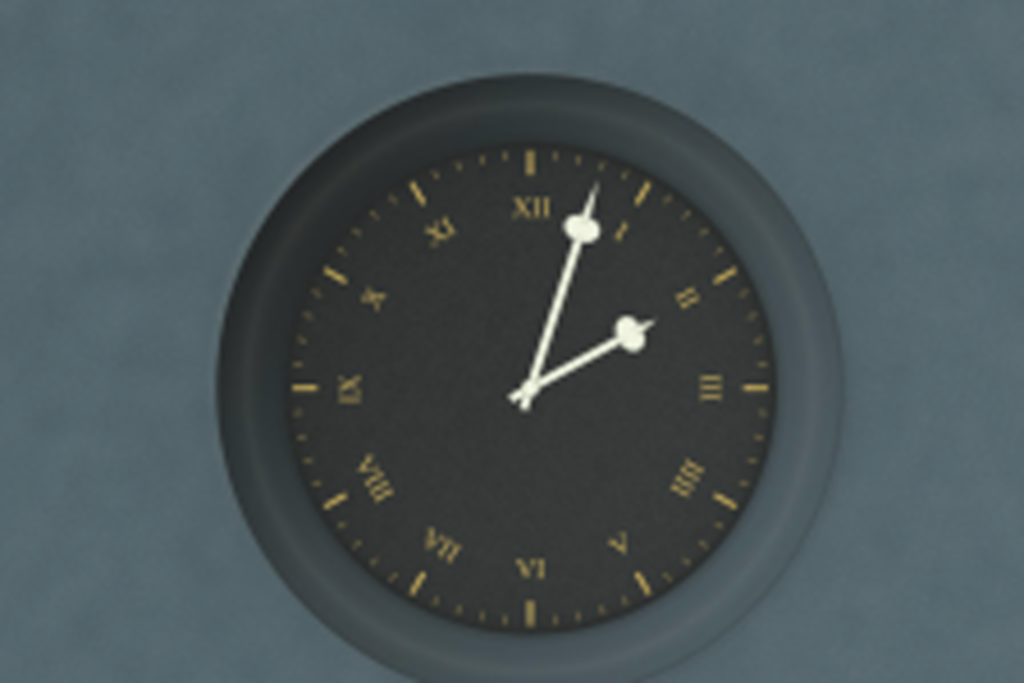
2 h 03 min
